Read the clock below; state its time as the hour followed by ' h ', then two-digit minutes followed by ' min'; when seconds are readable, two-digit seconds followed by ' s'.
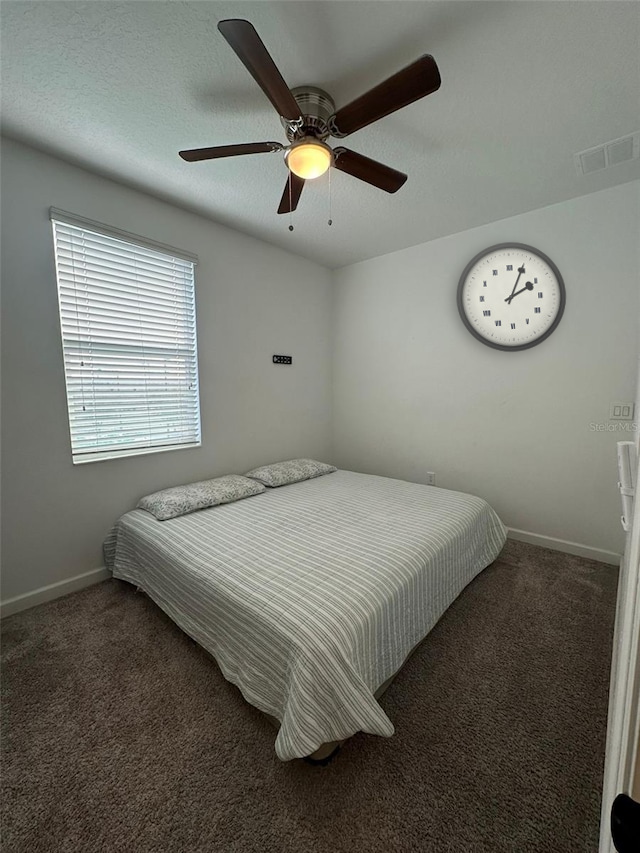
2 h 04 min
